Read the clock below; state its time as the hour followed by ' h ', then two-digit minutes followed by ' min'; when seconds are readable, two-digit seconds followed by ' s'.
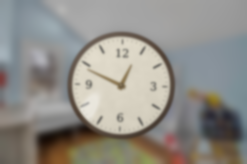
12 h 49 min
